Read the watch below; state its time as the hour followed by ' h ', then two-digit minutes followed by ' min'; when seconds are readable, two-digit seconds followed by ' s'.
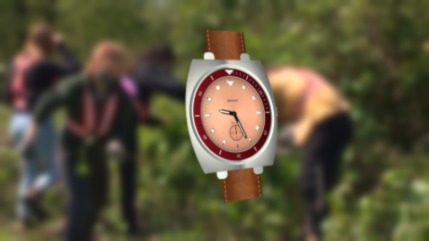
9 h 26 min
